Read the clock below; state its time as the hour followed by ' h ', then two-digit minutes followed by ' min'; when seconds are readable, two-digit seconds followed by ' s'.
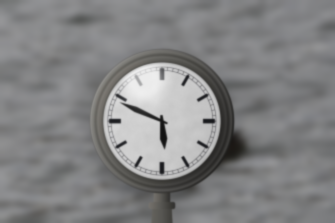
5 h 49 min
